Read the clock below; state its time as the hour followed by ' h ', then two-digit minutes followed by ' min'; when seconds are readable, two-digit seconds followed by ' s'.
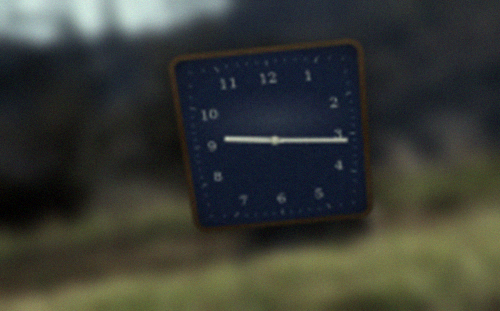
9 h 16 min
